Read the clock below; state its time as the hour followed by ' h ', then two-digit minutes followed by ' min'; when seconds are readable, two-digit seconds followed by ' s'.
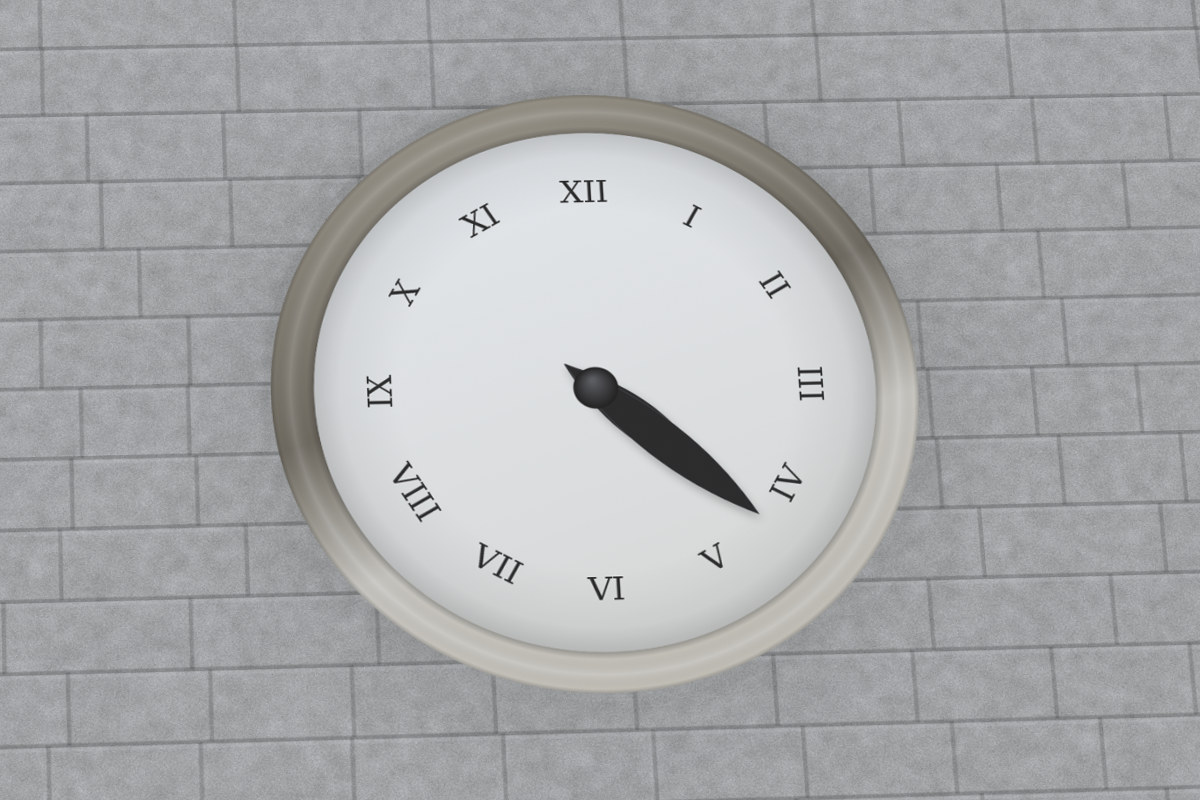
4 h 22 min
